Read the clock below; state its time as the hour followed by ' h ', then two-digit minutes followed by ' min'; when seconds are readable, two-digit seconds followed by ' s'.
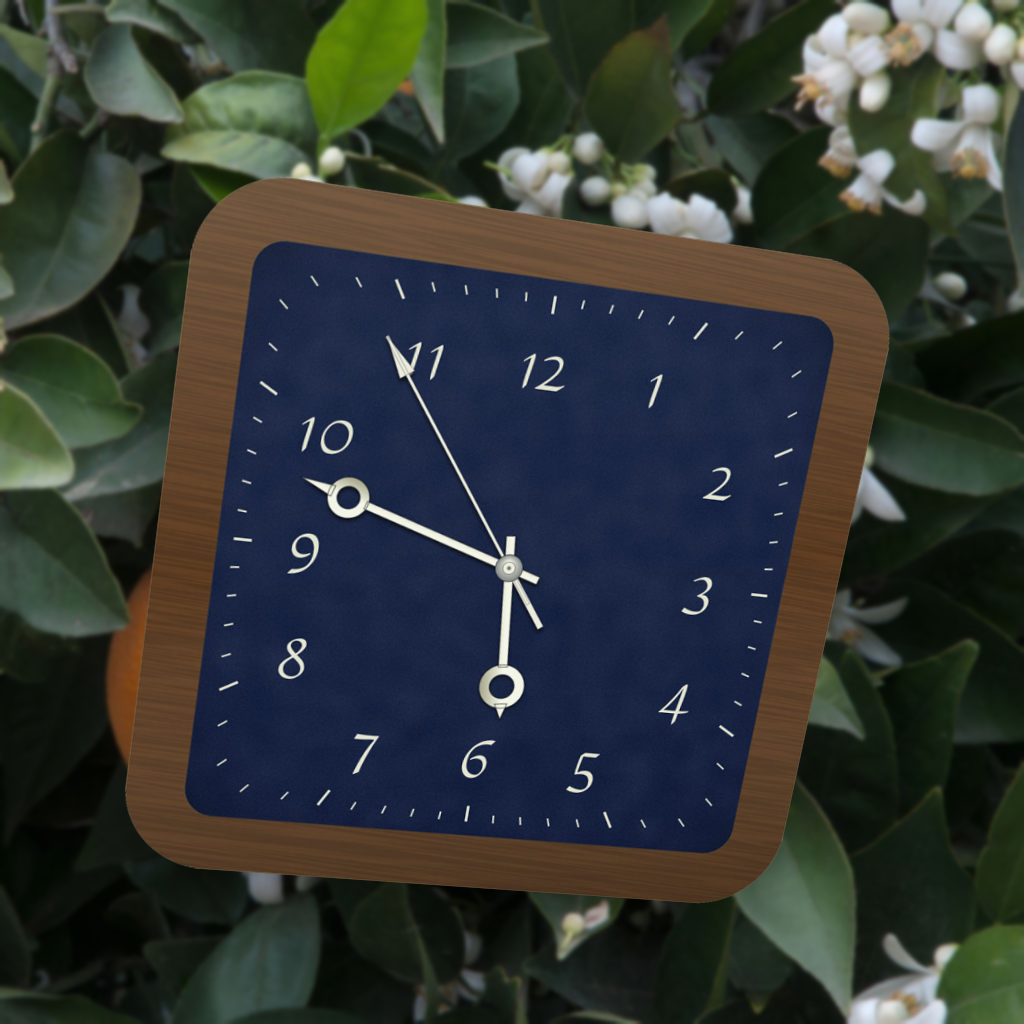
5 h 47 min 54 s
